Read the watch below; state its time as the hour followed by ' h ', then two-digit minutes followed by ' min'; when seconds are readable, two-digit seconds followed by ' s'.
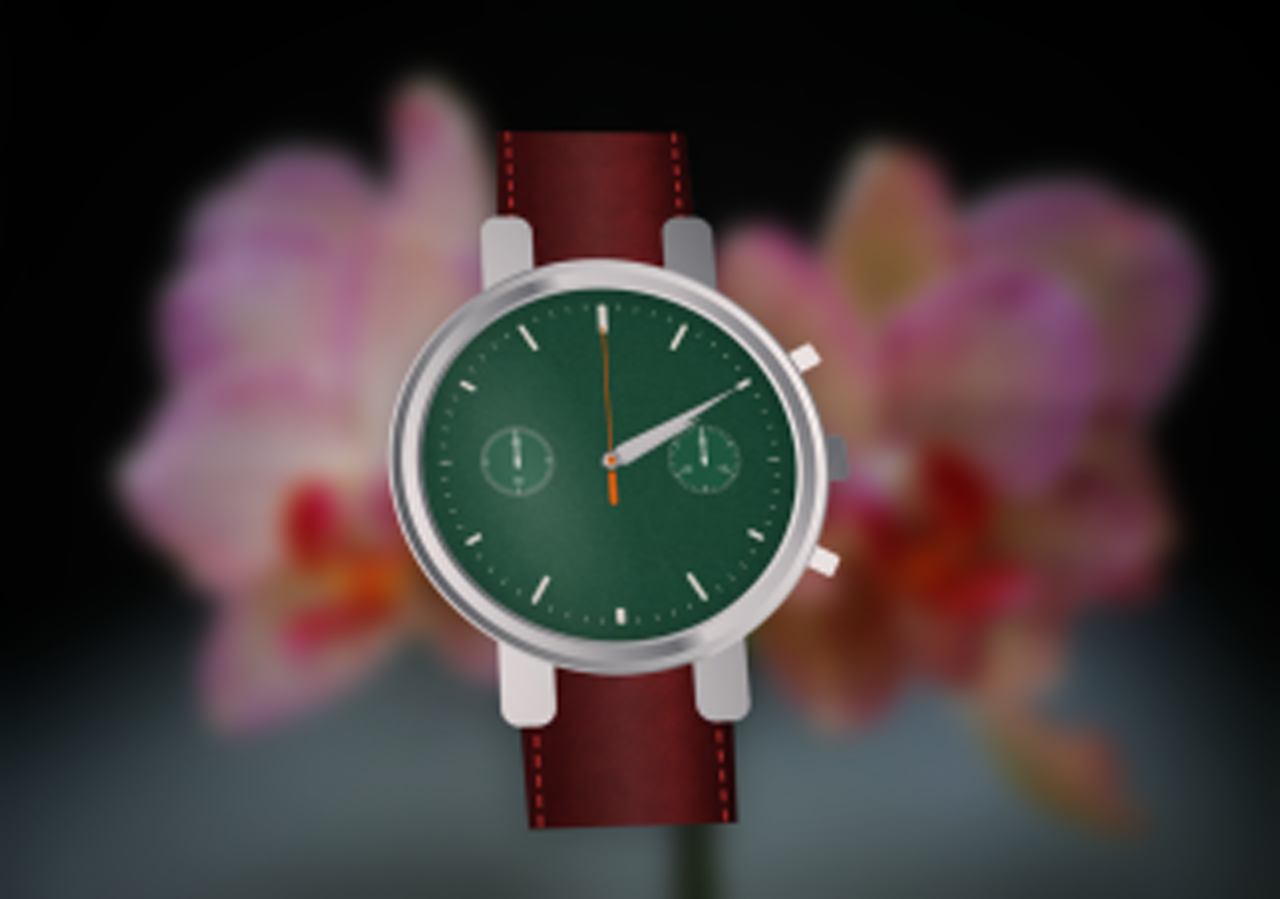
2 h 10 min
